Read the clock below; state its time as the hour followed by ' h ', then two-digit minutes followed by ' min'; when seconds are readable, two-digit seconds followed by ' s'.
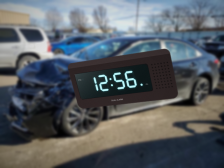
12 h 56 min
